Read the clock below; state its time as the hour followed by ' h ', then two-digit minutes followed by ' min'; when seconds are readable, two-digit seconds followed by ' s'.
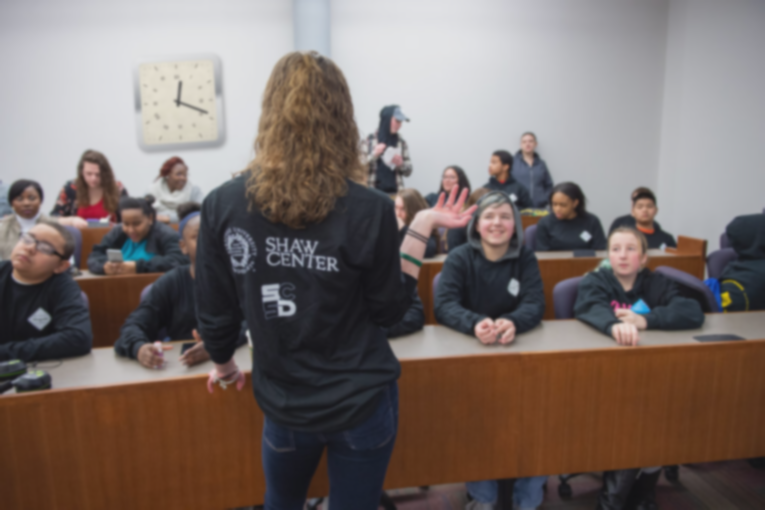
12 h 19 min
